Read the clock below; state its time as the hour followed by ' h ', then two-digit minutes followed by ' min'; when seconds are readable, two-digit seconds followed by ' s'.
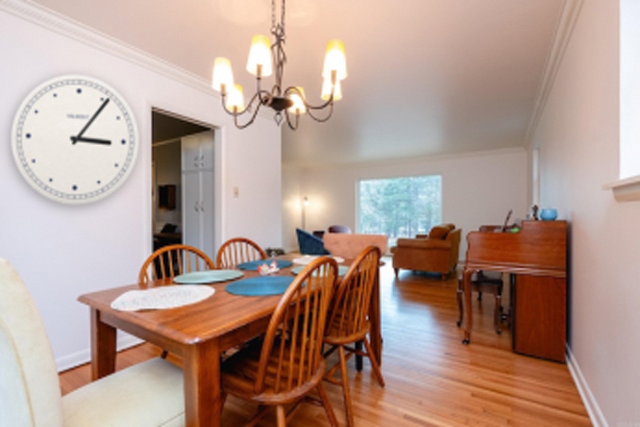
3 h 06 min
